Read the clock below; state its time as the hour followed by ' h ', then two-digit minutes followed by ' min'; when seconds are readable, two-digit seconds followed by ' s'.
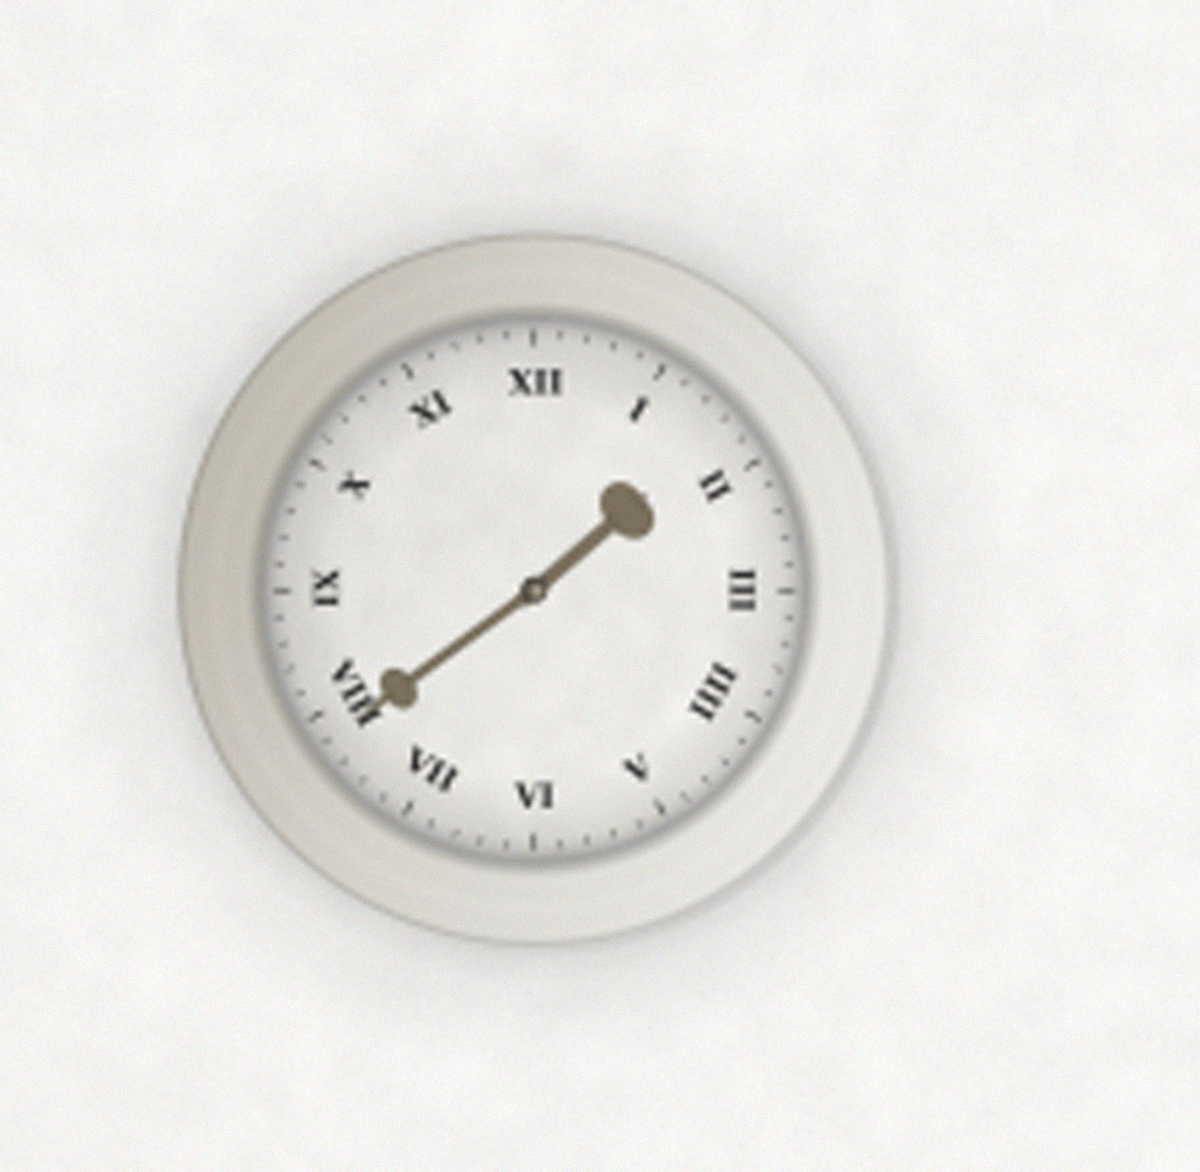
1 h 39 min
